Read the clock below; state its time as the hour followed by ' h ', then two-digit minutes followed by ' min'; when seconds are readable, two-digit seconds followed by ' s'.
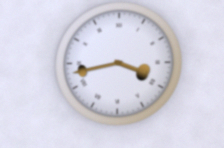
3 h 43 min
